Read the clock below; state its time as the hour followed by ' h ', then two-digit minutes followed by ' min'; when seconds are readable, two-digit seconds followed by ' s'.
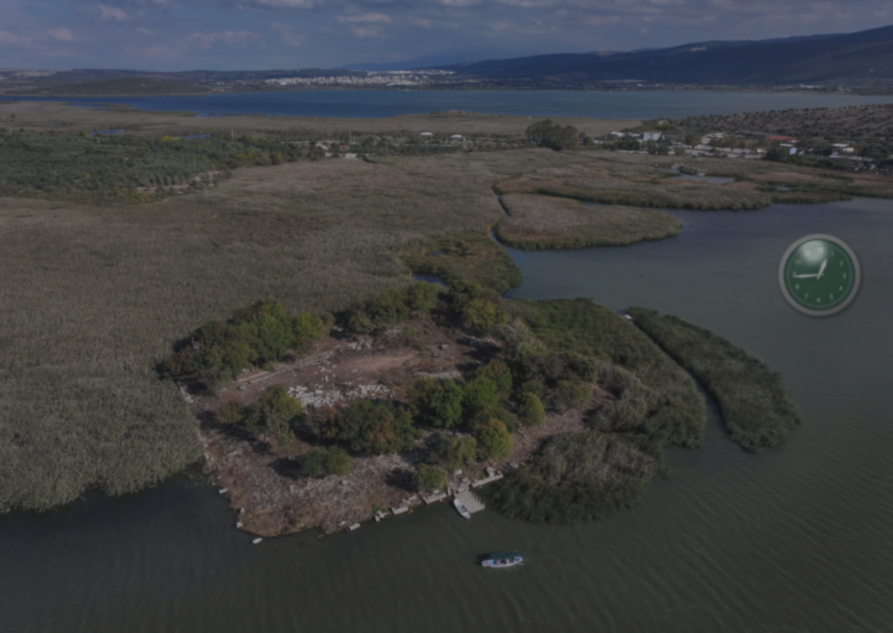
12 h 44 min
